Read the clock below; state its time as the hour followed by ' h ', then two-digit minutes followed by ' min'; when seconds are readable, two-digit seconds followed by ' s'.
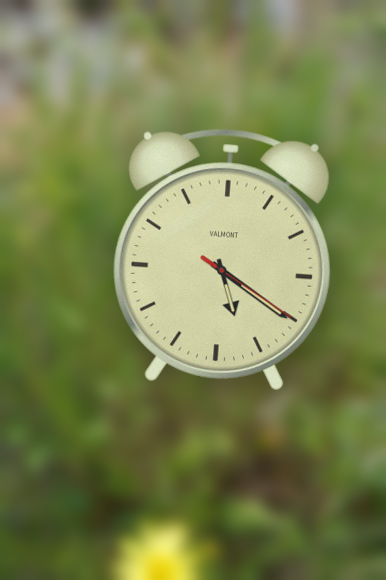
5 h 20 min 20 s
